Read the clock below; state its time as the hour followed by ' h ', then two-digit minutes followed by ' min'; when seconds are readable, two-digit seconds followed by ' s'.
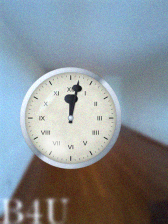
12 h 02 min
